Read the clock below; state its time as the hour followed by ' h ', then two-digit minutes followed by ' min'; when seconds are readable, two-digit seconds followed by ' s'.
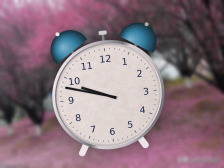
9 h 48 min
